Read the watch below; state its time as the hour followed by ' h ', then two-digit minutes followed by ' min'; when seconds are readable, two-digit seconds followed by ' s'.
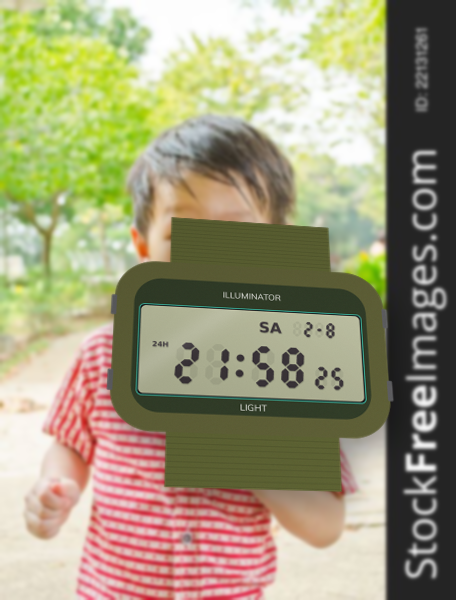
21 h 58 min 25 s
